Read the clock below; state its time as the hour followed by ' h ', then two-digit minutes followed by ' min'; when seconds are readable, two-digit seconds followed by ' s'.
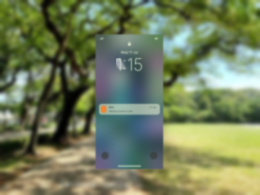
1 h 15 min
